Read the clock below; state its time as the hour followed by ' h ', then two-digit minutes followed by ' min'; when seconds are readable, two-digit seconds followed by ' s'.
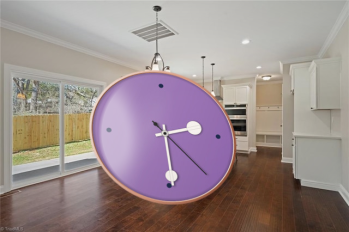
2 h 29 min 23 s
